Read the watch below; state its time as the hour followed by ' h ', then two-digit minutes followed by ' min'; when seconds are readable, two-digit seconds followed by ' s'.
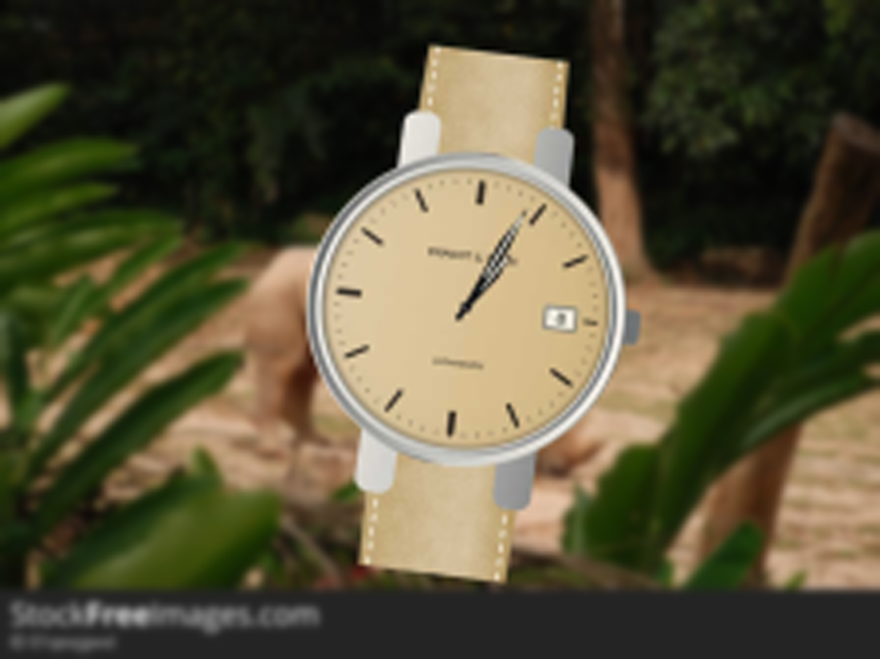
1 h 04 min
